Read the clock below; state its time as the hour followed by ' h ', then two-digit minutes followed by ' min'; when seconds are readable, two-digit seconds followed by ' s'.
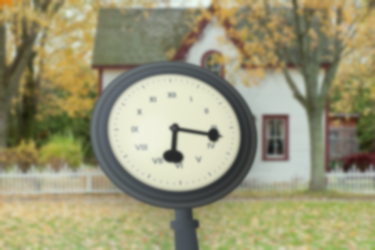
6 h 17 min
